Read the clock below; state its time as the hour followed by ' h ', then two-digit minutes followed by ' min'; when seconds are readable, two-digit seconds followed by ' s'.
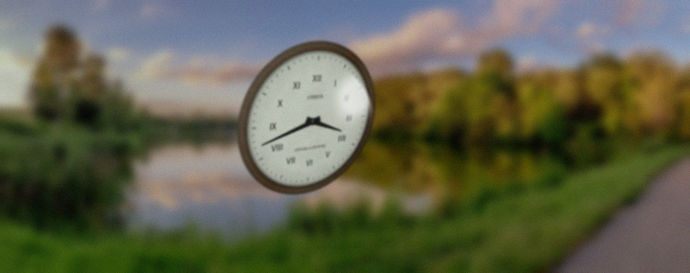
3 h 42 min
